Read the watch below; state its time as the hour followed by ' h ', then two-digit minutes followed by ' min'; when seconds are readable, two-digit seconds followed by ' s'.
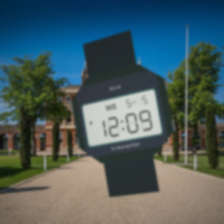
12 h 09 min
